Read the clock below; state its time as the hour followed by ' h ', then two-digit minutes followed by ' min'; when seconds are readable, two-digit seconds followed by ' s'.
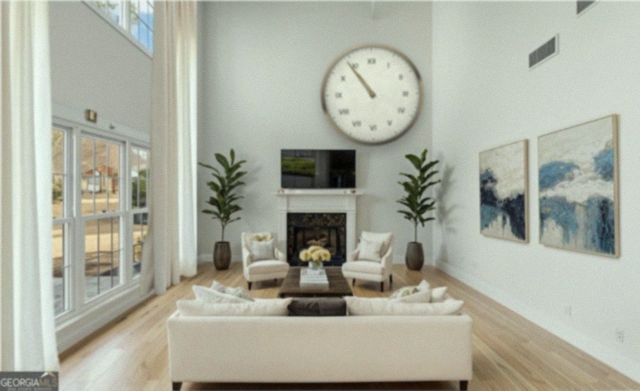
10 h 54 min
